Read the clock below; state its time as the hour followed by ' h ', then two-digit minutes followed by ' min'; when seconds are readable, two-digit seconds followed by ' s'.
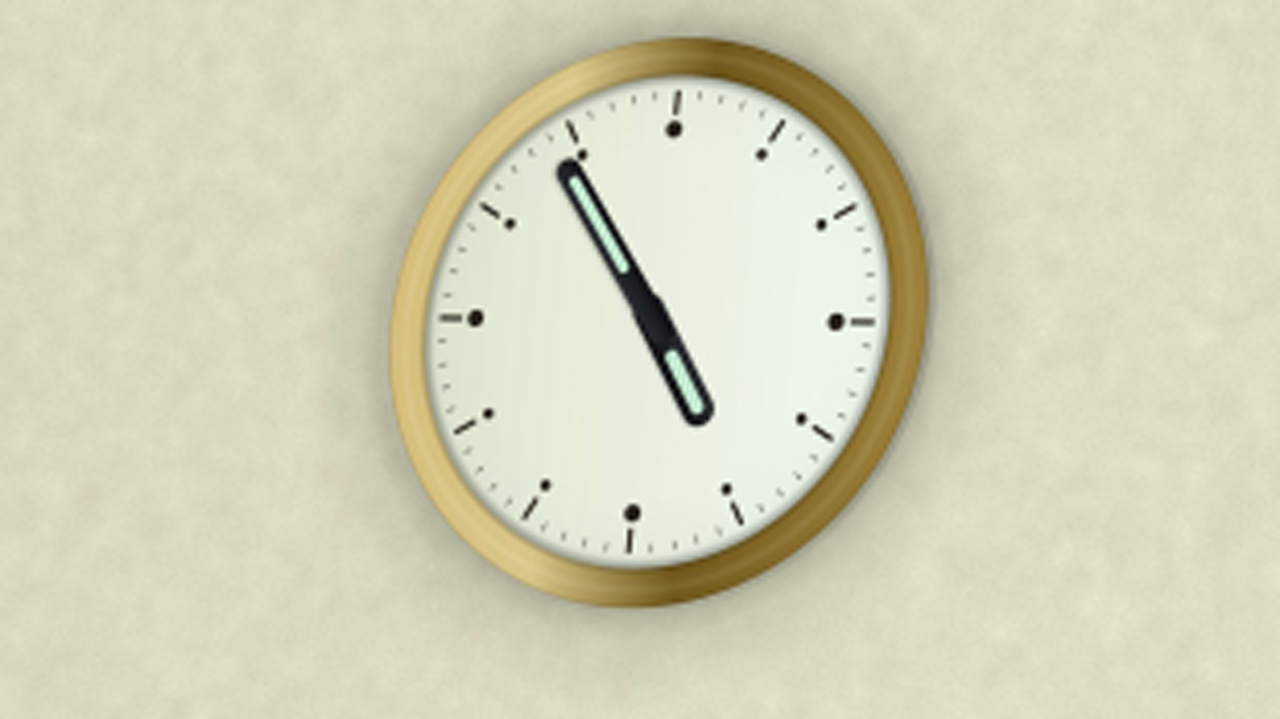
4 h 54 min
